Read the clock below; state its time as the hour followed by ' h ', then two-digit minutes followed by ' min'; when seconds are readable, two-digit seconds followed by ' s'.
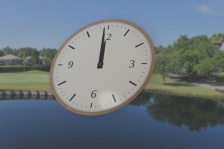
11 h 59 min
